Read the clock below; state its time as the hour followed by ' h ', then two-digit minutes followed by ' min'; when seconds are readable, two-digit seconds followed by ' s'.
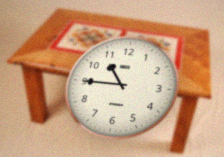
10 h 45 min
